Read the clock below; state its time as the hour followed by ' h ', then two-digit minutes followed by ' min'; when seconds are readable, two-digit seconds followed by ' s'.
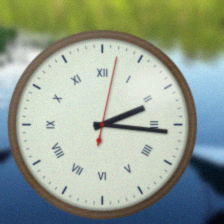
2 h 16 min 02 s
